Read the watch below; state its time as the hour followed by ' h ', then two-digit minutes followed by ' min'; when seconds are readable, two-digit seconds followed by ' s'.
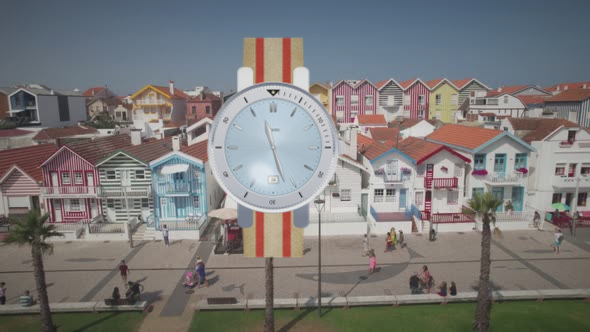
11 h 27 min
